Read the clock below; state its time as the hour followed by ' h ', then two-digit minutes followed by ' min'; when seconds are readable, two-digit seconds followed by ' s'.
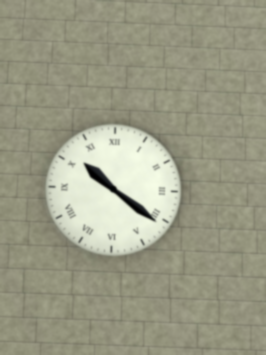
10 h 21 min
